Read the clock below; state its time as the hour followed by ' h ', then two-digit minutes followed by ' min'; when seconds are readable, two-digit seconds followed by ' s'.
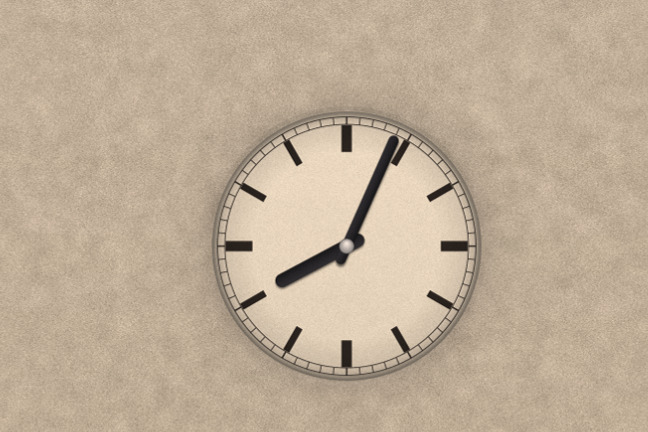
8 h 04 min
